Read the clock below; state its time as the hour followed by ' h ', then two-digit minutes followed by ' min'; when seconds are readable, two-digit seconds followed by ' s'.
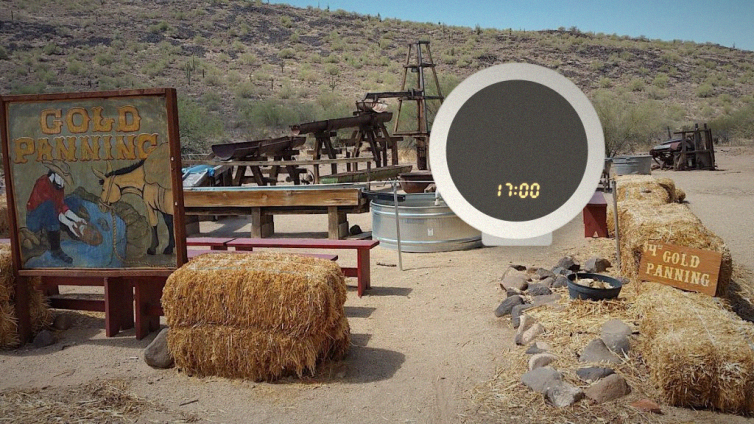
17 h 00 min
